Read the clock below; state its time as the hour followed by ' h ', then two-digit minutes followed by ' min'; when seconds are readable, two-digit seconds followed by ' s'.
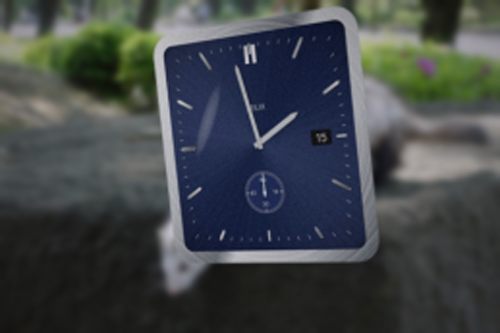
1 h 58 min
